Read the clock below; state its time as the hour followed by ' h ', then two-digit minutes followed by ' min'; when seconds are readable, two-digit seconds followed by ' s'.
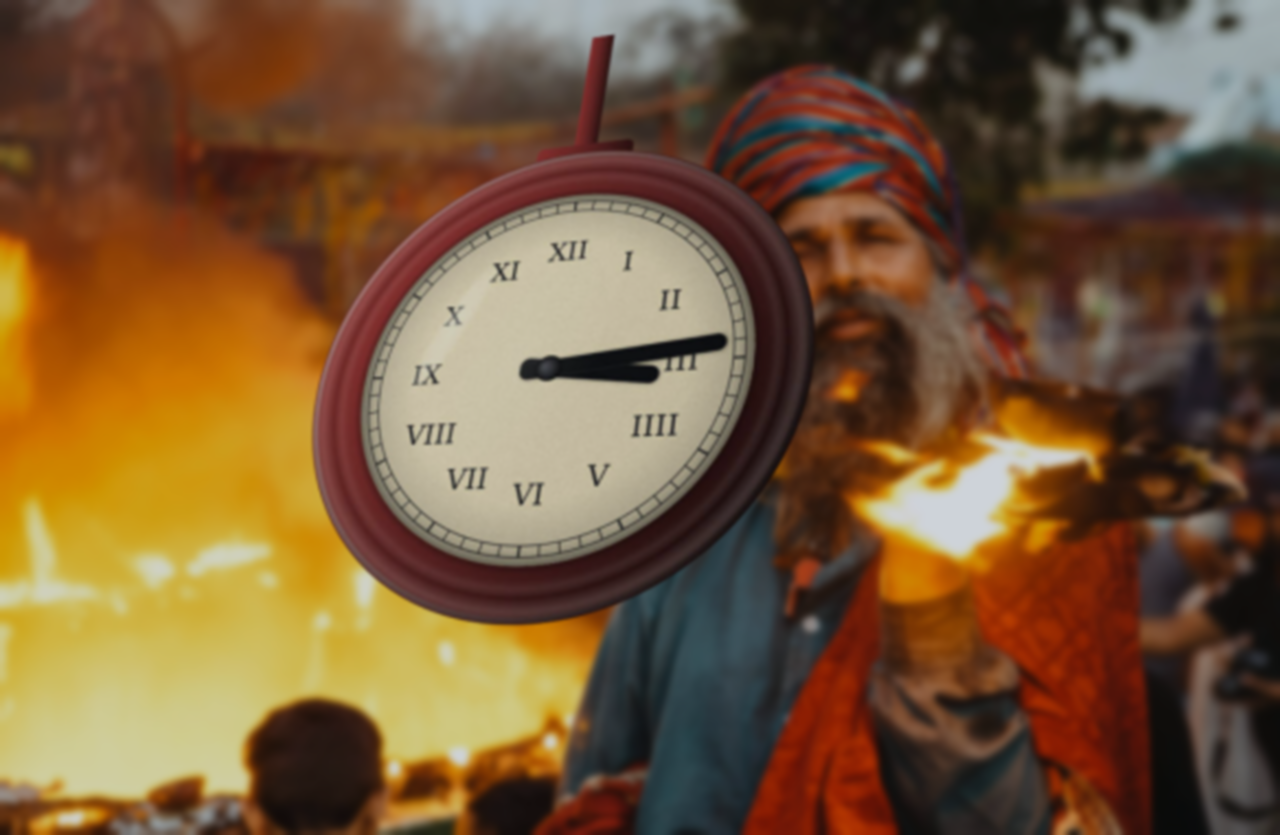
3 h 14 min
